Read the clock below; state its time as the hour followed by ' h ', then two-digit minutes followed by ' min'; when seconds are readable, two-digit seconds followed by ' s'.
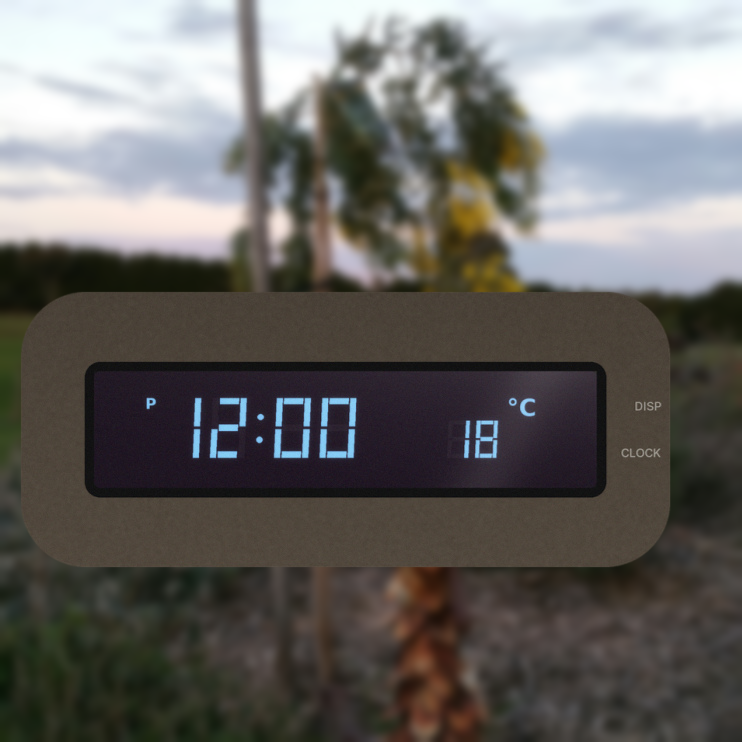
12 h 00 min
